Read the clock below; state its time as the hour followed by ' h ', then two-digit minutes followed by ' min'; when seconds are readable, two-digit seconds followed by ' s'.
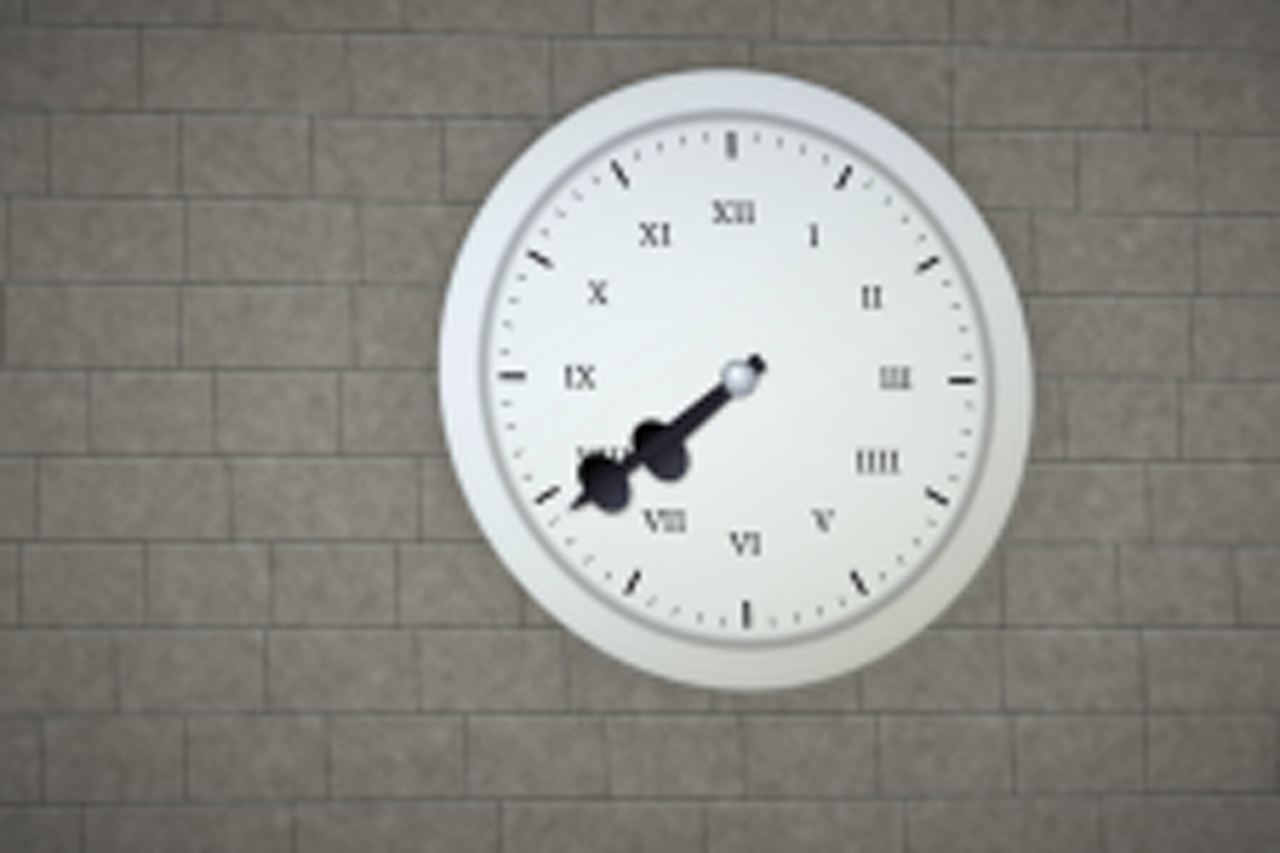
7 h 39 min
